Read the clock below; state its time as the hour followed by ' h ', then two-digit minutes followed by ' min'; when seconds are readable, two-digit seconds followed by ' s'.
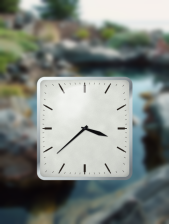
3 h 38 min
